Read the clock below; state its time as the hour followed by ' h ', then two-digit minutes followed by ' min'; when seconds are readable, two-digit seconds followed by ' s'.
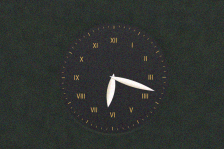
6 h 18 min
